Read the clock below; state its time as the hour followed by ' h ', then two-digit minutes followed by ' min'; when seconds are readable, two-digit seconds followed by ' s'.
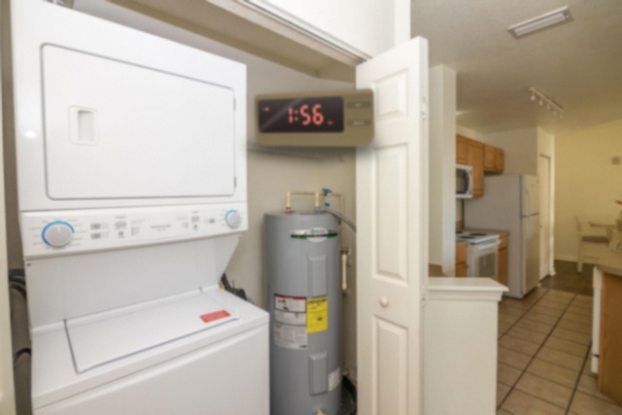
1 h 56 min
